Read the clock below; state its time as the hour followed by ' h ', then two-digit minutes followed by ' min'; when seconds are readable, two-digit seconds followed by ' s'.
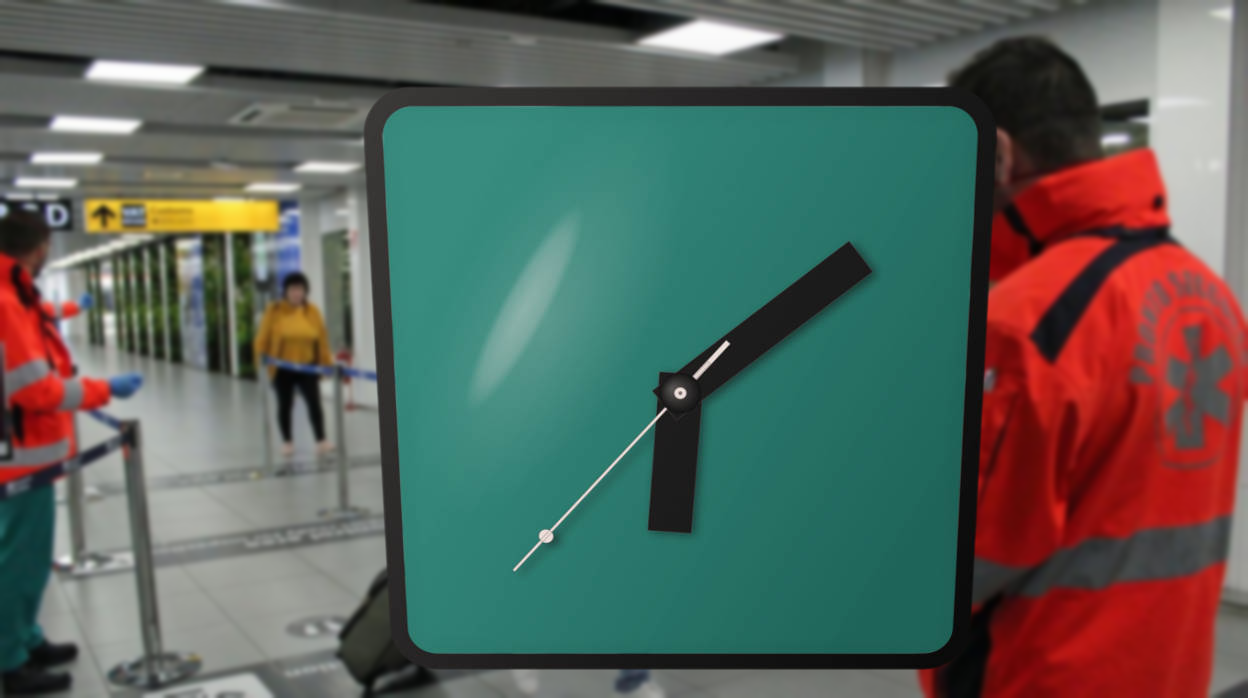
6 h 08 min 37 s
